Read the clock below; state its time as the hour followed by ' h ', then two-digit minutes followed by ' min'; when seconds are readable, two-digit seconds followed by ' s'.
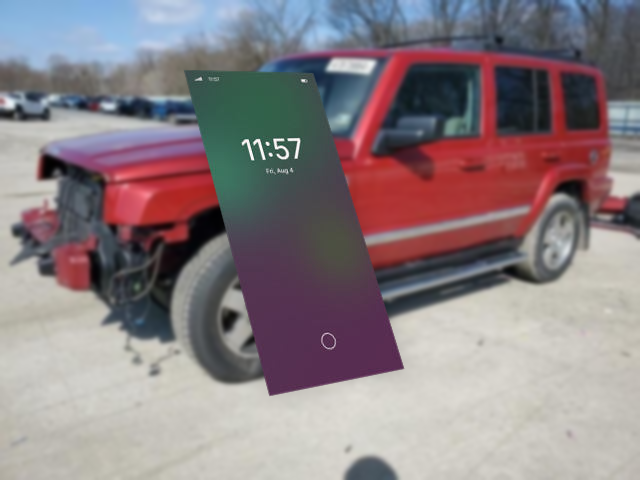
11 h 57 min
